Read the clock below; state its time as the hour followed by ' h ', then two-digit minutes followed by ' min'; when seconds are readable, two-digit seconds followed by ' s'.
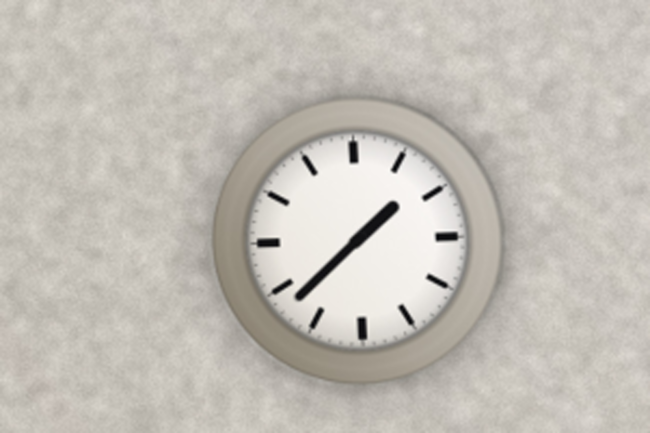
1 h 38 min
